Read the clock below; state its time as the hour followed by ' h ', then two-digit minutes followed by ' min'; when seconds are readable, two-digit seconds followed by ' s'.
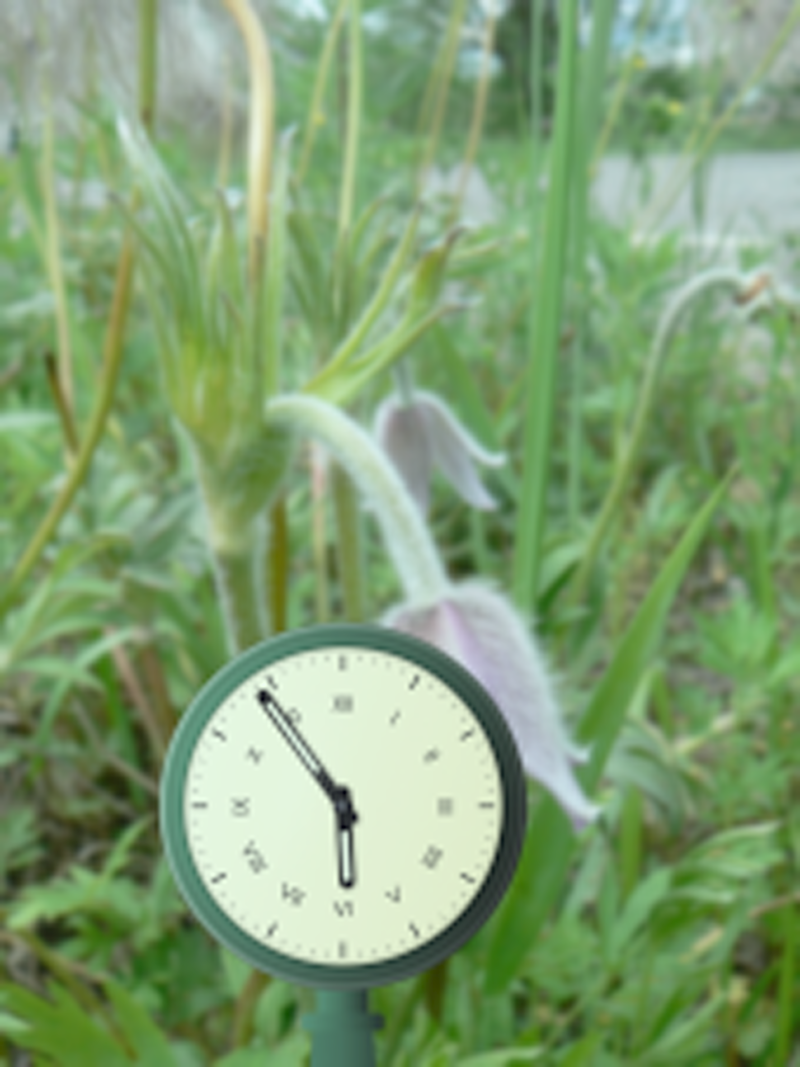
5 h 54 min
